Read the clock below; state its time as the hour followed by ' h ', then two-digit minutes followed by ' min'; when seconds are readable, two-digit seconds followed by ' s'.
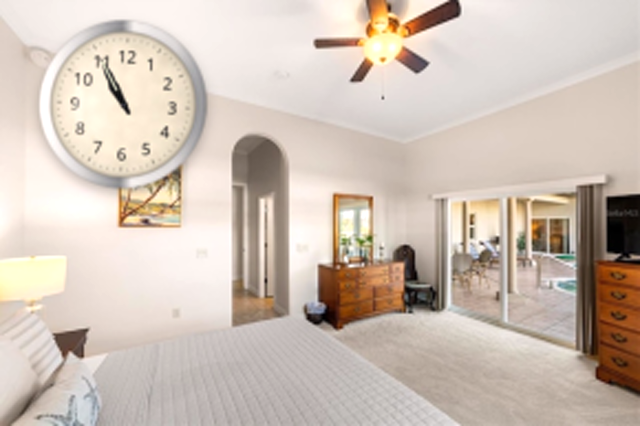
10 h 55 min
